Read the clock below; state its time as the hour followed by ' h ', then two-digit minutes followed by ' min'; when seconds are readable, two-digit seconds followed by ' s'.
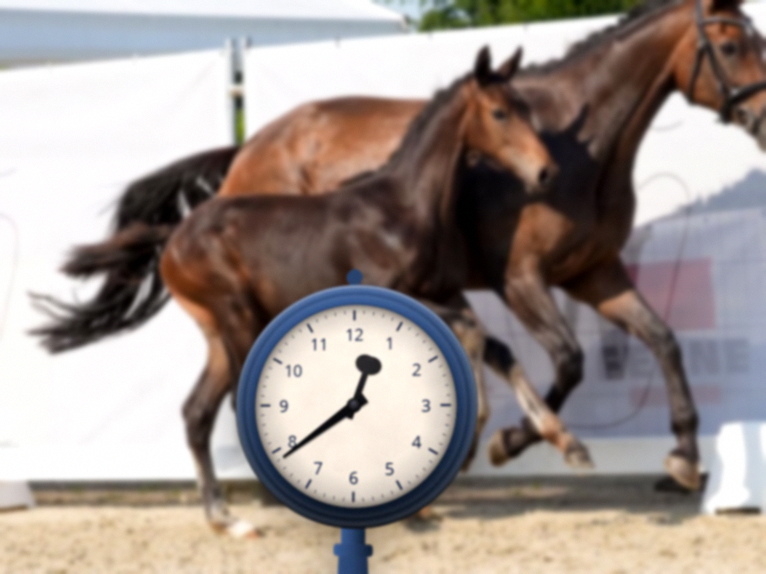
12 h 39 min
